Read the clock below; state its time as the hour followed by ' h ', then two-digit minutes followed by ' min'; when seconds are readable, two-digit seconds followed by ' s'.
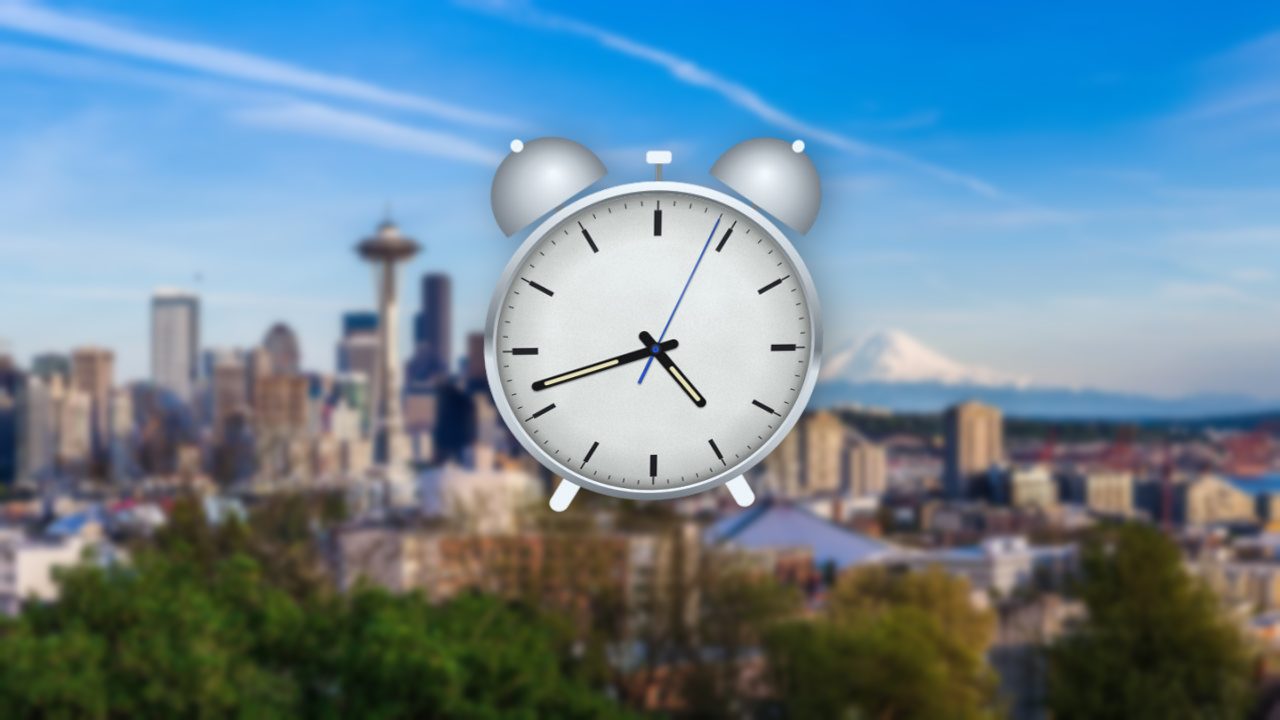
4 h 42 min 04 s
